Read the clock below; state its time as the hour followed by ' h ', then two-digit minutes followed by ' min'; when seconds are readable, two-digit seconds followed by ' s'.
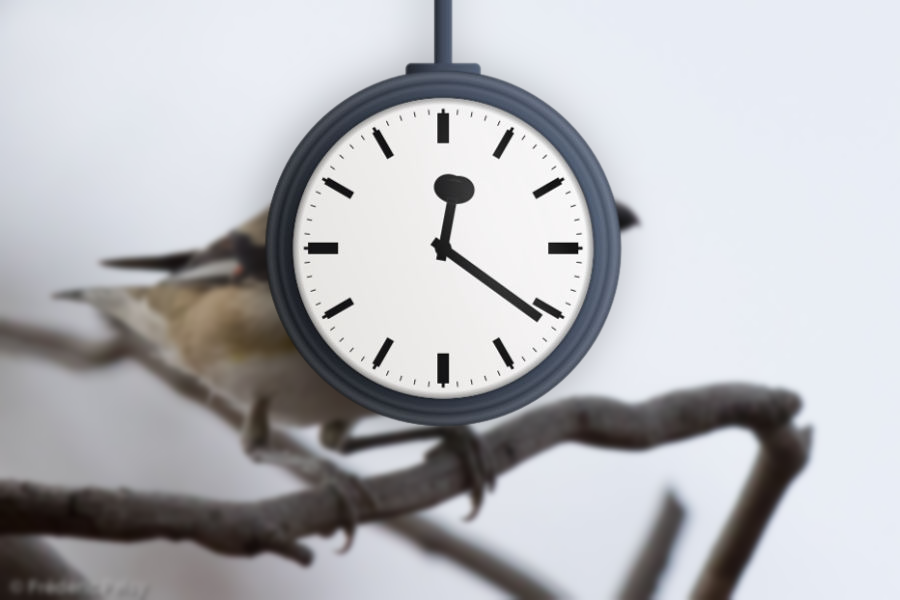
12 h 21 min
